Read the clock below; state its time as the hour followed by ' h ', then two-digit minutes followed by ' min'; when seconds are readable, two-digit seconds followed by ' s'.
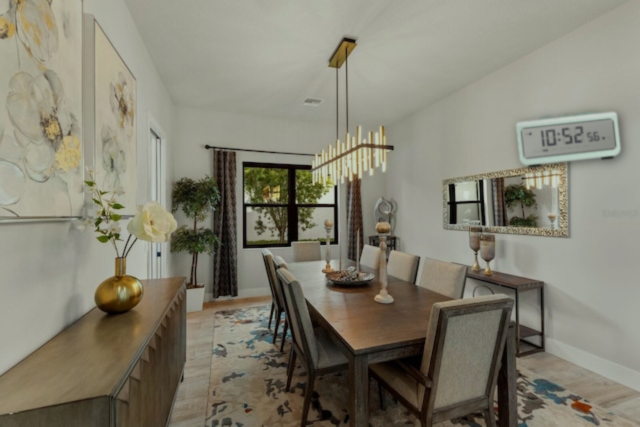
10 h 52 min
